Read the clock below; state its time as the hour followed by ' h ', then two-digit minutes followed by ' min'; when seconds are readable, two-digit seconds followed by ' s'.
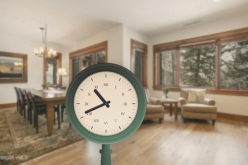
10 h 41 min
